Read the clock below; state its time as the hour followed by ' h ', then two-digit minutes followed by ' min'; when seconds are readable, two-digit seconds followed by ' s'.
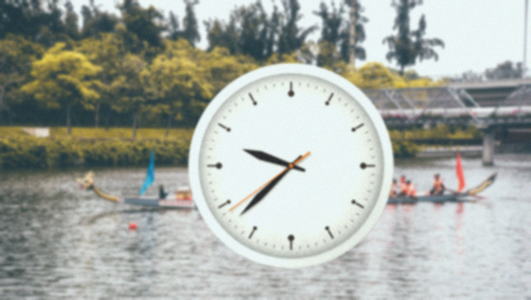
9 h 37 min 39 s
